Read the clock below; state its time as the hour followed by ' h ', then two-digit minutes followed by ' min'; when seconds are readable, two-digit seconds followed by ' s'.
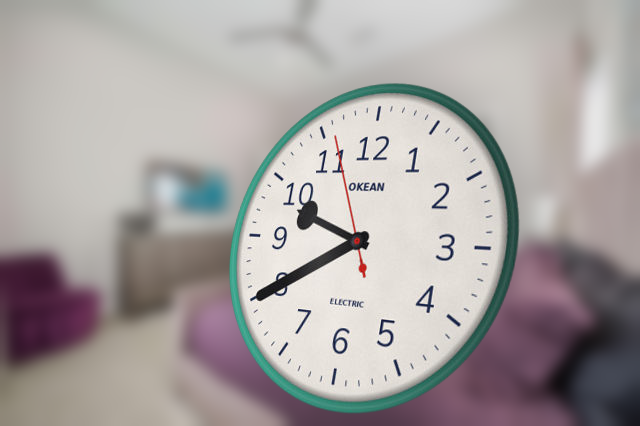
9 h 39 min 56 s
